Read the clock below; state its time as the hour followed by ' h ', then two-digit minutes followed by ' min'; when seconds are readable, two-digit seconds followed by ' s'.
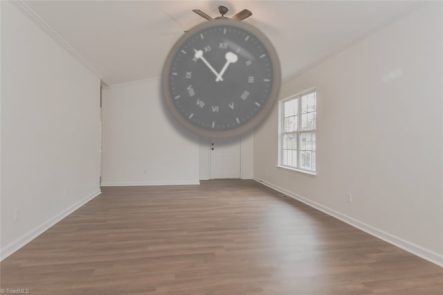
12 h 52 min
